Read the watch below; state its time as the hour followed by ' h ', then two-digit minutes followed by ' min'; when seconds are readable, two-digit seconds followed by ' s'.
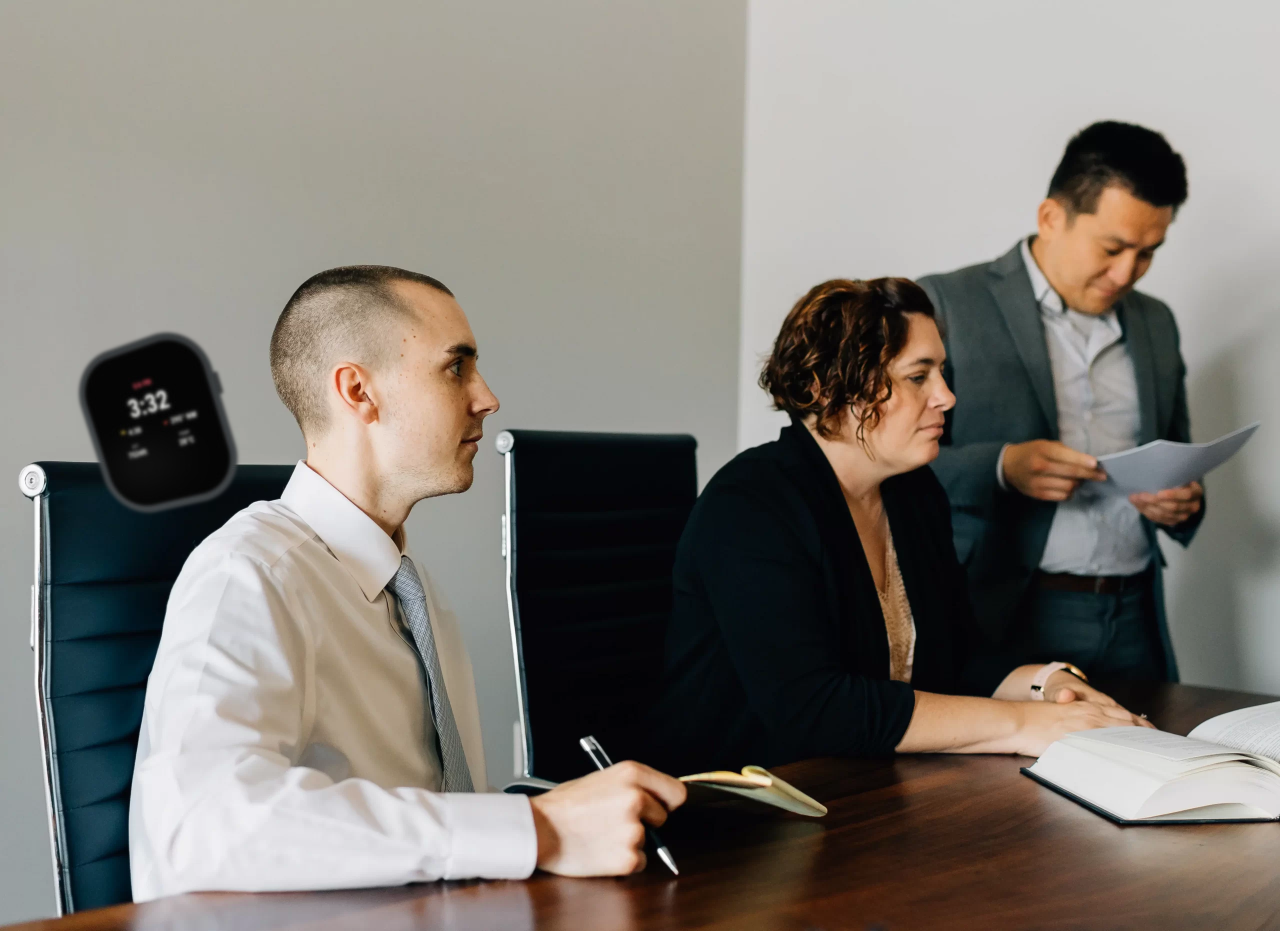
3 h 32 min
